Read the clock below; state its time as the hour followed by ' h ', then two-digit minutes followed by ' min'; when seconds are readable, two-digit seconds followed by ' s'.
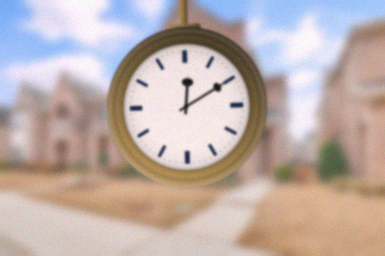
12 h 10 min
